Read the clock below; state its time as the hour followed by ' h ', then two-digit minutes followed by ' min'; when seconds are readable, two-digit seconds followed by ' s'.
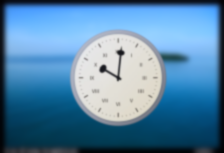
10 h 01 min
